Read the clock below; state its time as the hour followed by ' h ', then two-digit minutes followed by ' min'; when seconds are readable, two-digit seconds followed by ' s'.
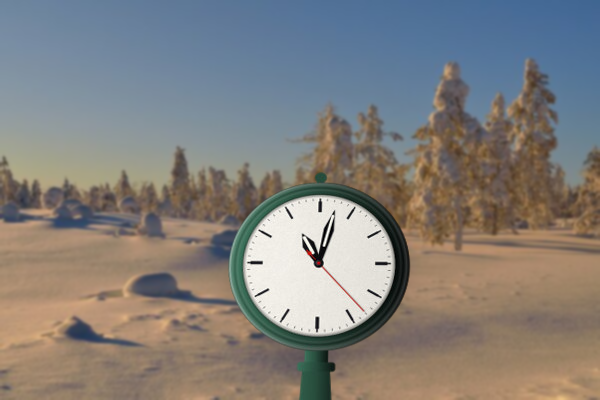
11 h 02 min 23 s
